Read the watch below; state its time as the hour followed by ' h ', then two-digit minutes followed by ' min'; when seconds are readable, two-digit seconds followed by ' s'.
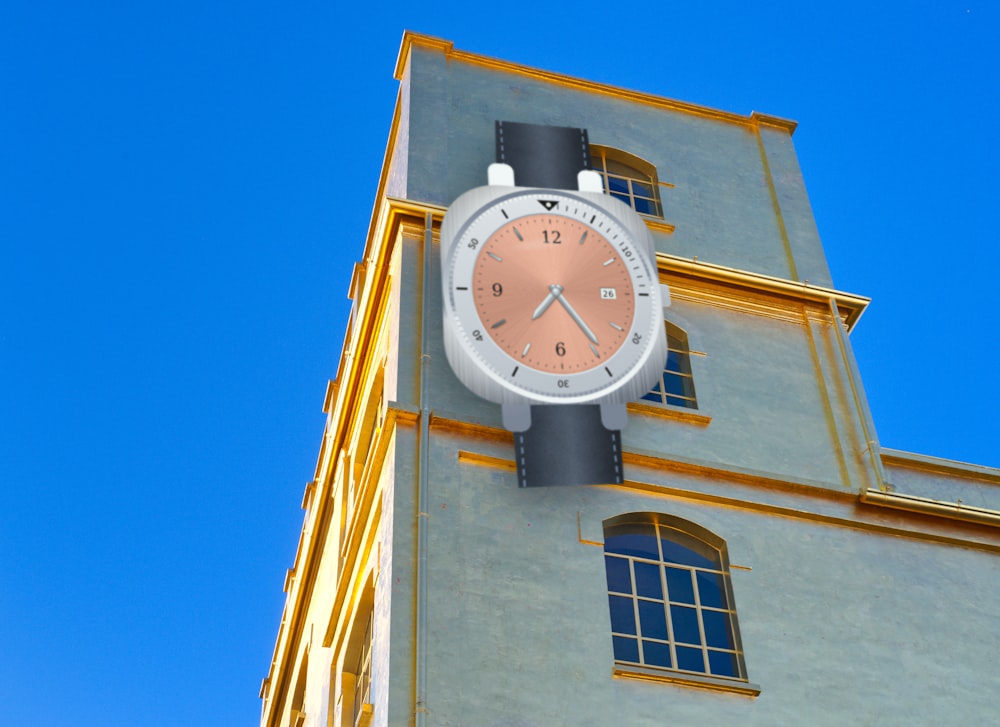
7 h 24 min
